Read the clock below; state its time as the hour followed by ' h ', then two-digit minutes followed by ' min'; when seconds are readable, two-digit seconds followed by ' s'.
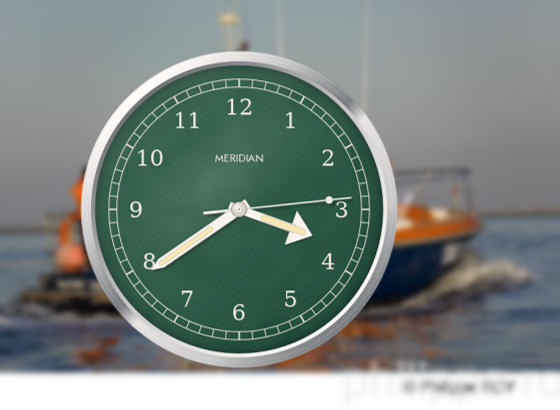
3 h 39 min 14 s
